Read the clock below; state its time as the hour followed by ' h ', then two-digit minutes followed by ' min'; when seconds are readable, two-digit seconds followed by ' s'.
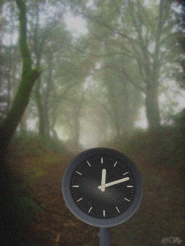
12 h 12 min
